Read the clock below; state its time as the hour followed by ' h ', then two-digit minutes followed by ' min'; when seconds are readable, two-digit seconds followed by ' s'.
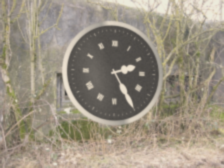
2 h 25 min
